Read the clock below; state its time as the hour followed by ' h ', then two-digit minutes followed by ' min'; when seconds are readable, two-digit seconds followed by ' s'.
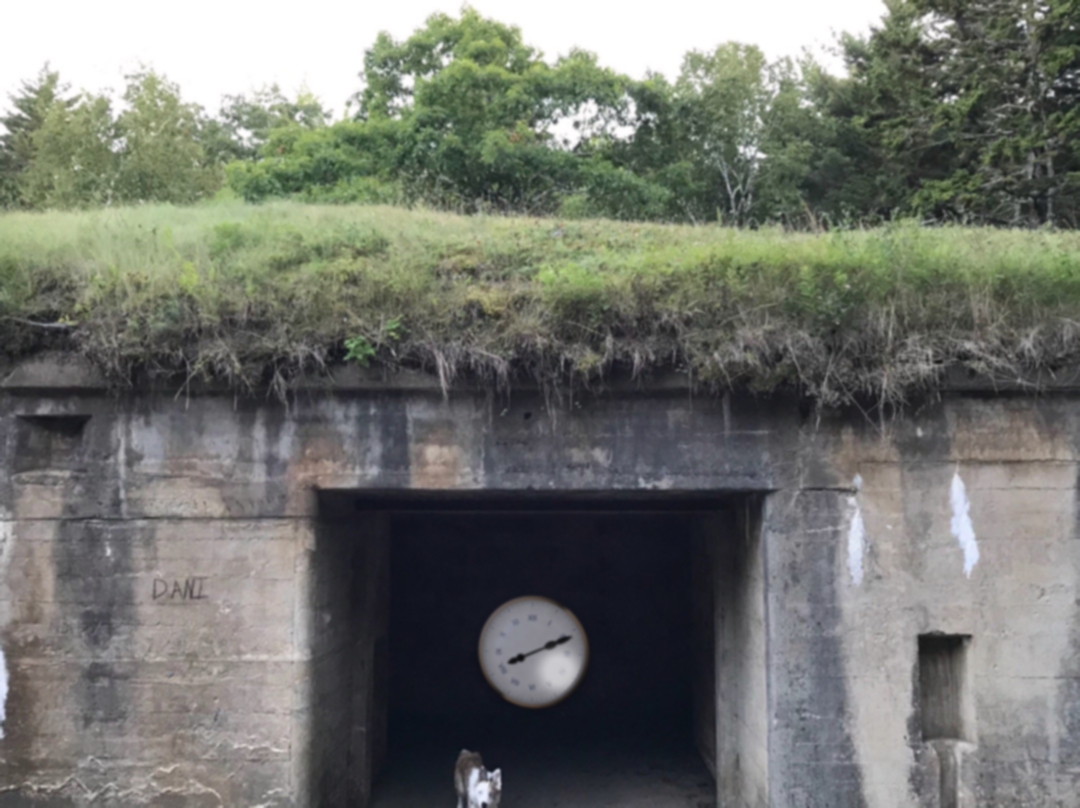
8 h 11 min
